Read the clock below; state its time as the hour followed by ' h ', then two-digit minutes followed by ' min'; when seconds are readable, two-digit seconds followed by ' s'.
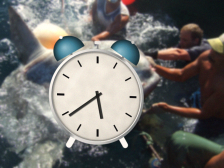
5 h 39 min
